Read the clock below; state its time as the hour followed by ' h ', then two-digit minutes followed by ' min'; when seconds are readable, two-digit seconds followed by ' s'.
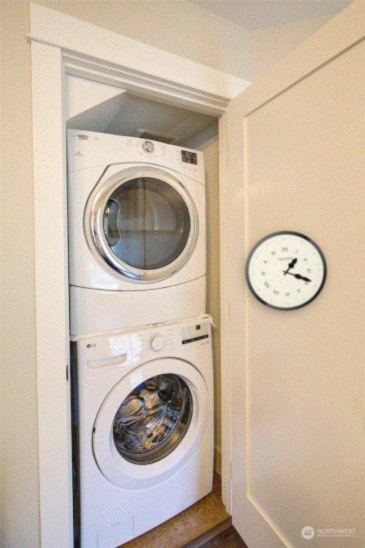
1 h 19 min
